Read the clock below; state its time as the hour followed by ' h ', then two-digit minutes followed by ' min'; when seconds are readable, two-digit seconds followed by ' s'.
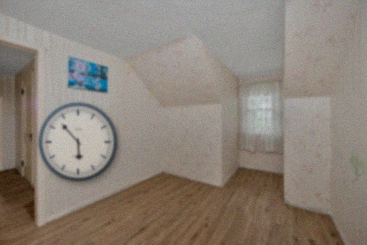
5 h 53 min
